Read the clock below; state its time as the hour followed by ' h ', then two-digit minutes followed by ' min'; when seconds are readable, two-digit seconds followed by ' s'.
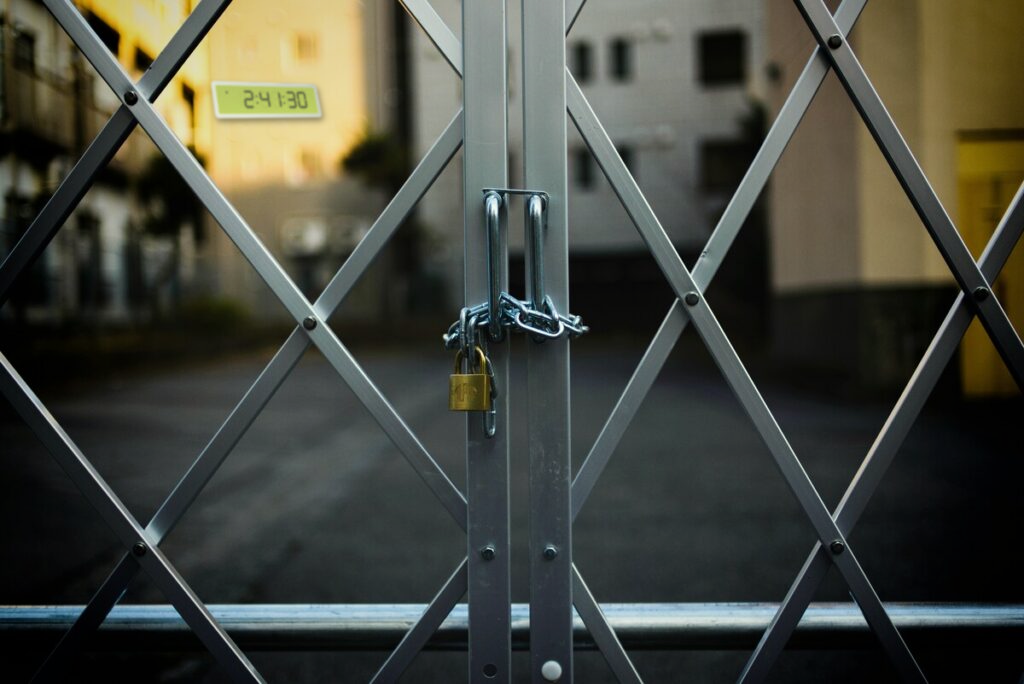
2 h 41 min 30 s
